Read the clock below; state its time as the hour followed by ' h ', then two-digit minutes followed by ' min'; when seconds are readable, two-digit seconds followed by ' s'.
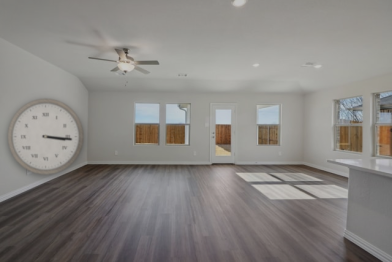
3 h 16 min
